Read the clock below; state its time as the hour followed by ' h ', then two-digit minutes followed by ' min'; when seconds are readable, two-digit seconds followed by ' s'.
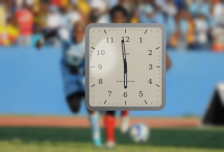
5 h 59 min
